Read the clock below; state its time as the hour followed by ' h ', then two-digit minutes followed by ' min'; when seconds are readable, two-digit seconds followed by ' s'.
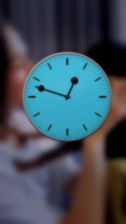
12 h 48 min
